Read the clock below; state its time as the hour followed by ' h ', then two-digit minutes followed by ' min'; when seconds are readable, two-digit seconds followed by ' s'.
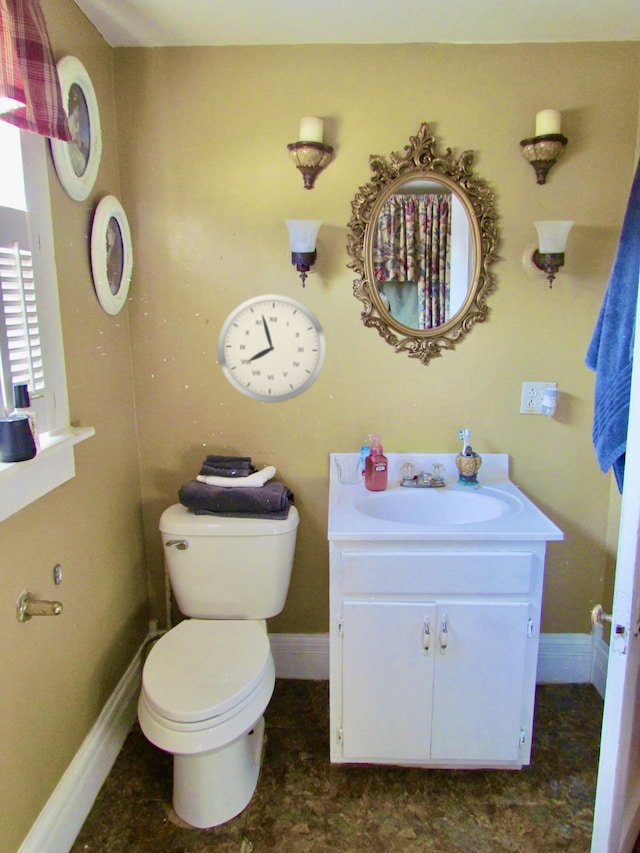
7 h 57 min
